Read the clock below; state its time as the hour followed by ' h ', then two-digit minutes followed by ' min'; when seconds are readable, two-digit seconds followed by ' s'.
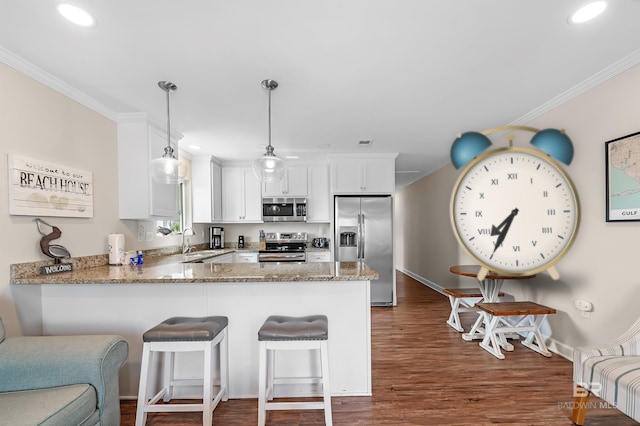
7 h 35 min
